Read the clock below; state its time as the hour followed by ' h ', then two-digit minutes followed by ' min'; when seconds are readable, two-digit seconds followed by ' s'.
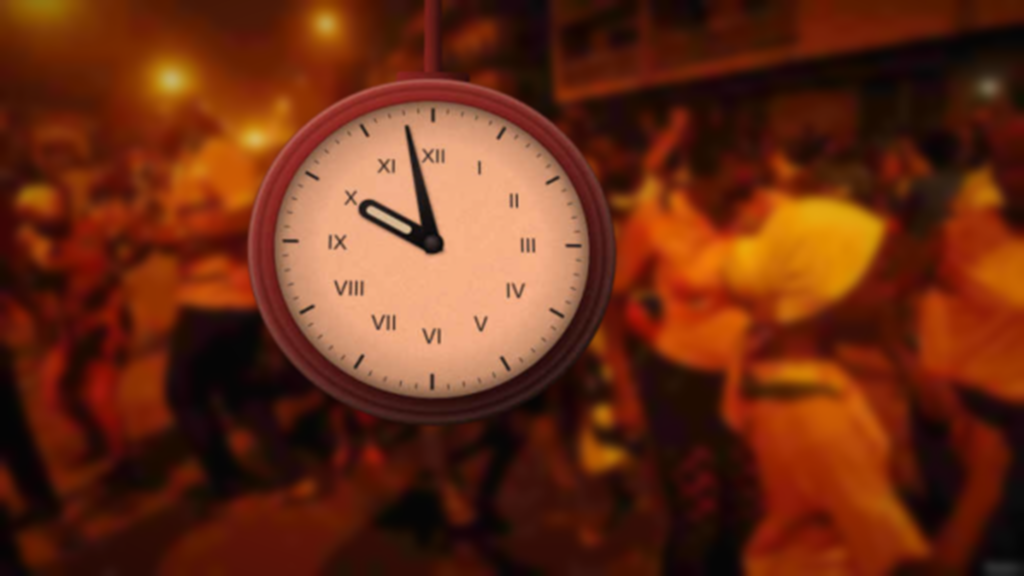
9 h 58 min
